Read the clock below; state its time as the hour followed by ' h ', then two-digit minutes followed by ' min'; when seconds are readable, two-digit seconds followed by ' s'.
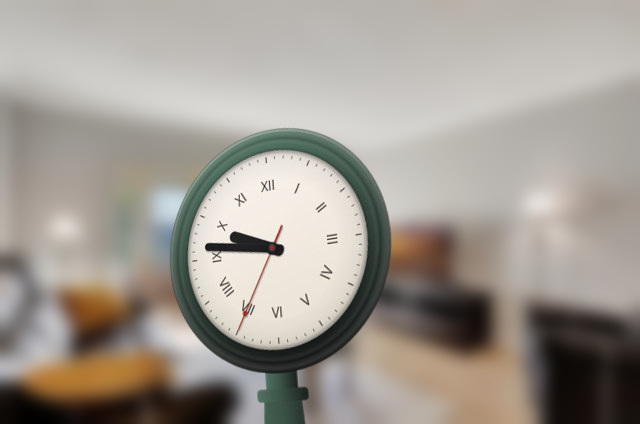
9 h 46 min 35 s
